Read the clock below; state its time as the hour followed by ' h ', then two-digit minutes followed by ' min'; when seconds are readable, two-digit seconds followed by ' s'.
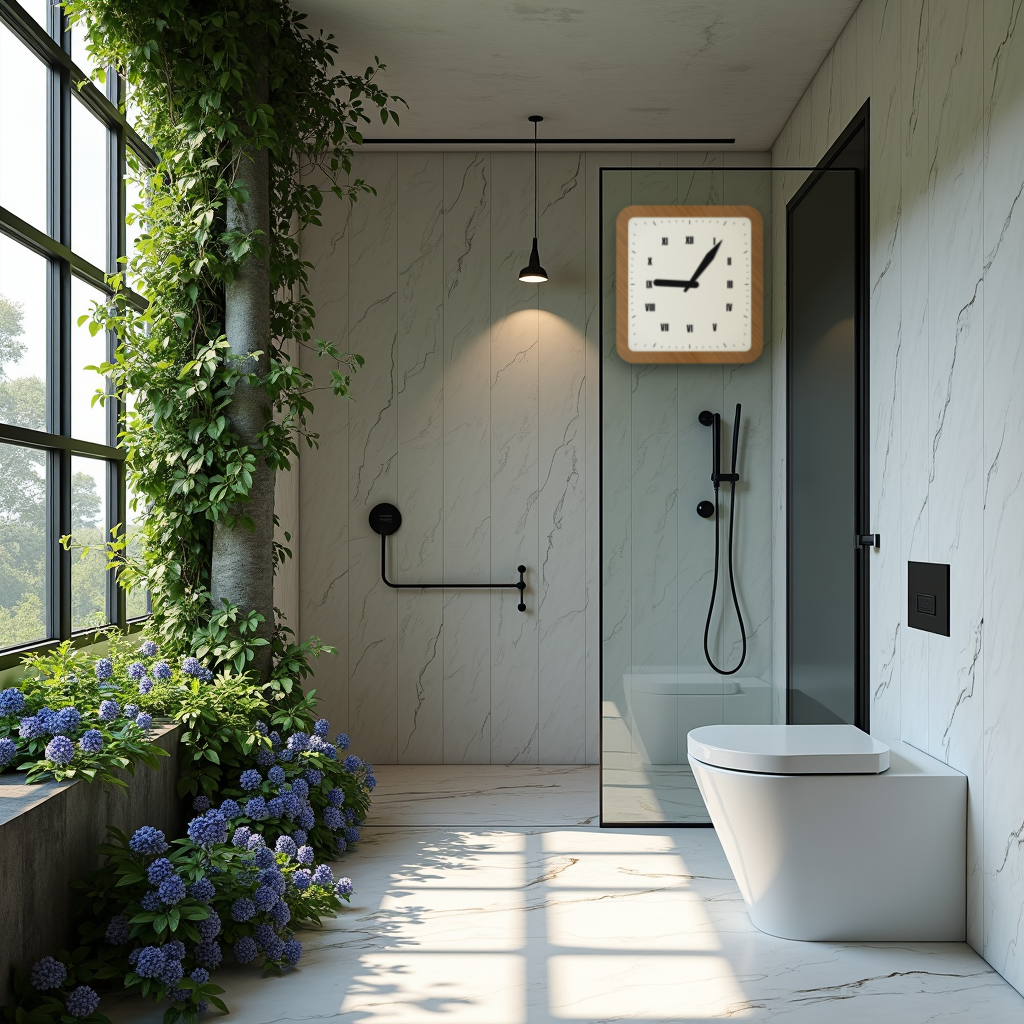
9 h 06 min
